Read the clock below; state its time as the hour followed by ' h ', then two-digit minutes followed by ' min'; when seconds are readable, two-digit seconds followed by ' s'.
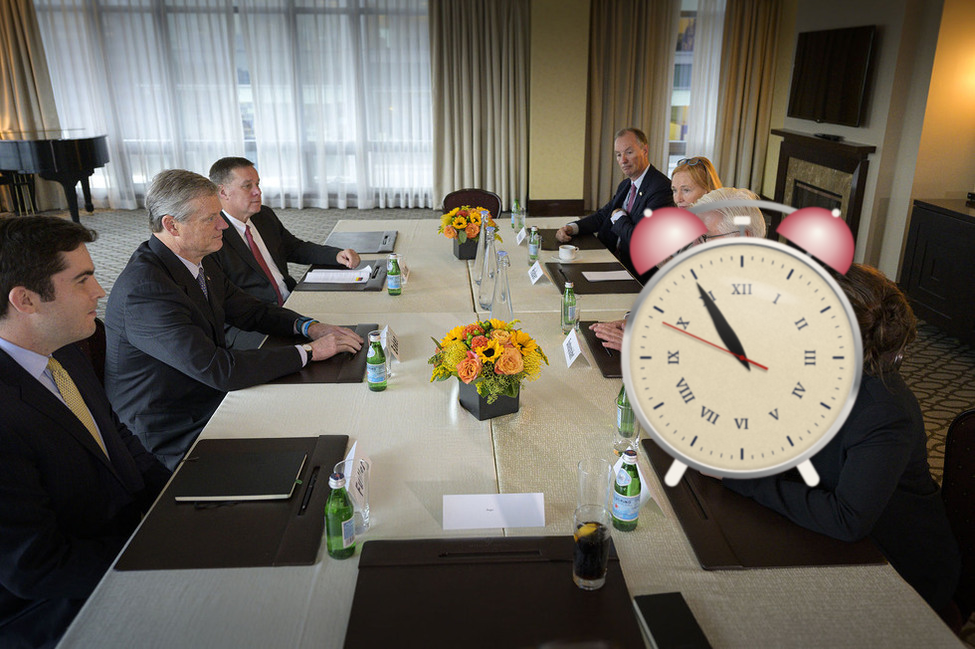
10 h 54 min 49 s
